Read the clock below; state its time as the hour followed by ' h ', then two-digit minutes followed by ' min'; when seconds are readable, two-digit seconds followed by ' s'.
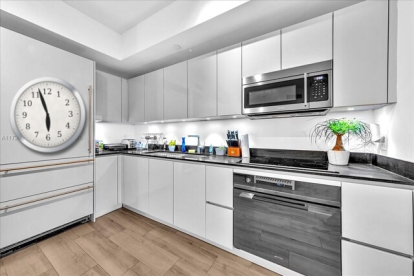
5 h 57 min
